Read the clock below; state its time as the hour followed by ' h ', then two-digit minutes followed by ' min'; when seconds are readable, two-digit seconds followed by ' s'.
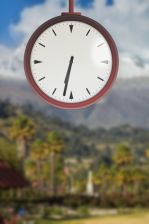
6 h 32 min
